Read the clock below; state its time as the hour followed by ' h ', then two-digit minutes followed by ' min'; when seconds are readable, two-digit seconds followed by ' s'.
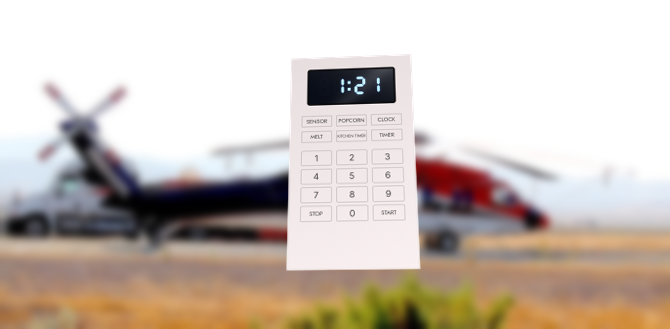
1 h 21 min
